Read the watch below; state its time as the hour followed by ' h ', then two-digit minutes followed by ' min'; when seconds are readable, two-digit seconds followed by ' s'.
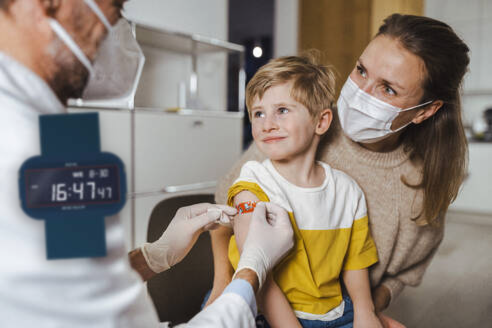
16 h 47 min
